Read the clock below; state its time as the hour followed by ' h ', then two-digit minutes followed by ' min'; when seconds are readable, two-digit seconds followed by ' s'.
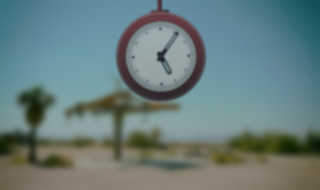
5 h 06 min
